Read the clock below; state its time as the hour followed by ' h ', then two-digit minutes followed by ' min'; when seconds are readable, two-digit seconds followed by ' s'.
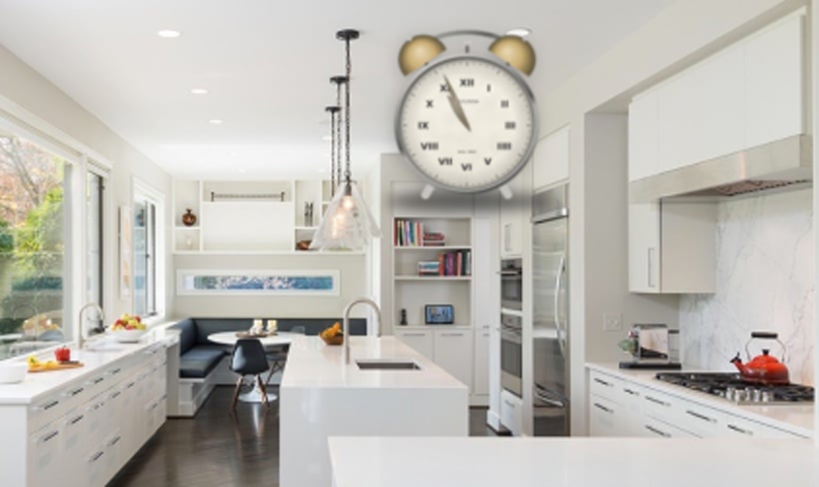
10 h 56 min
